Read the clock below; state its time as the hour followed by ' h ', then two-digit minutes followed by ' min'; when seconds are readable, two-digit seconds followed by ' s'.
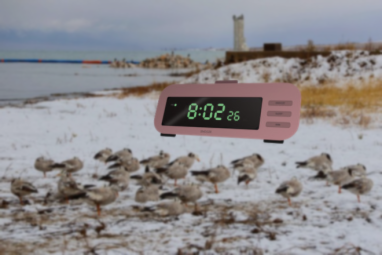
8 h 02 min 26 s
